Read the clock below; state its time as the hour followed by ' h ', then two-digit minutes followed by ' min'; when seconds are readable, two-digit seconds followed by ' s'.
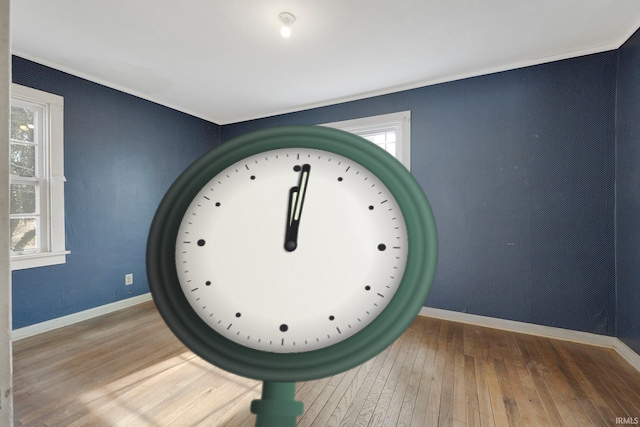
12 h 01 min
